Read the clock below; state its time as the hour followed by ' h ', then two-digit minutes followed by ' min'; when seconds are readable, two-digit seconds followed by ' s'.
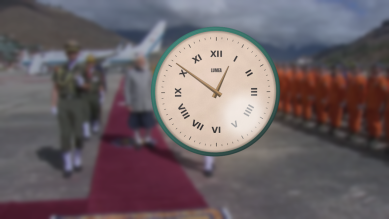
12 h 51 min
